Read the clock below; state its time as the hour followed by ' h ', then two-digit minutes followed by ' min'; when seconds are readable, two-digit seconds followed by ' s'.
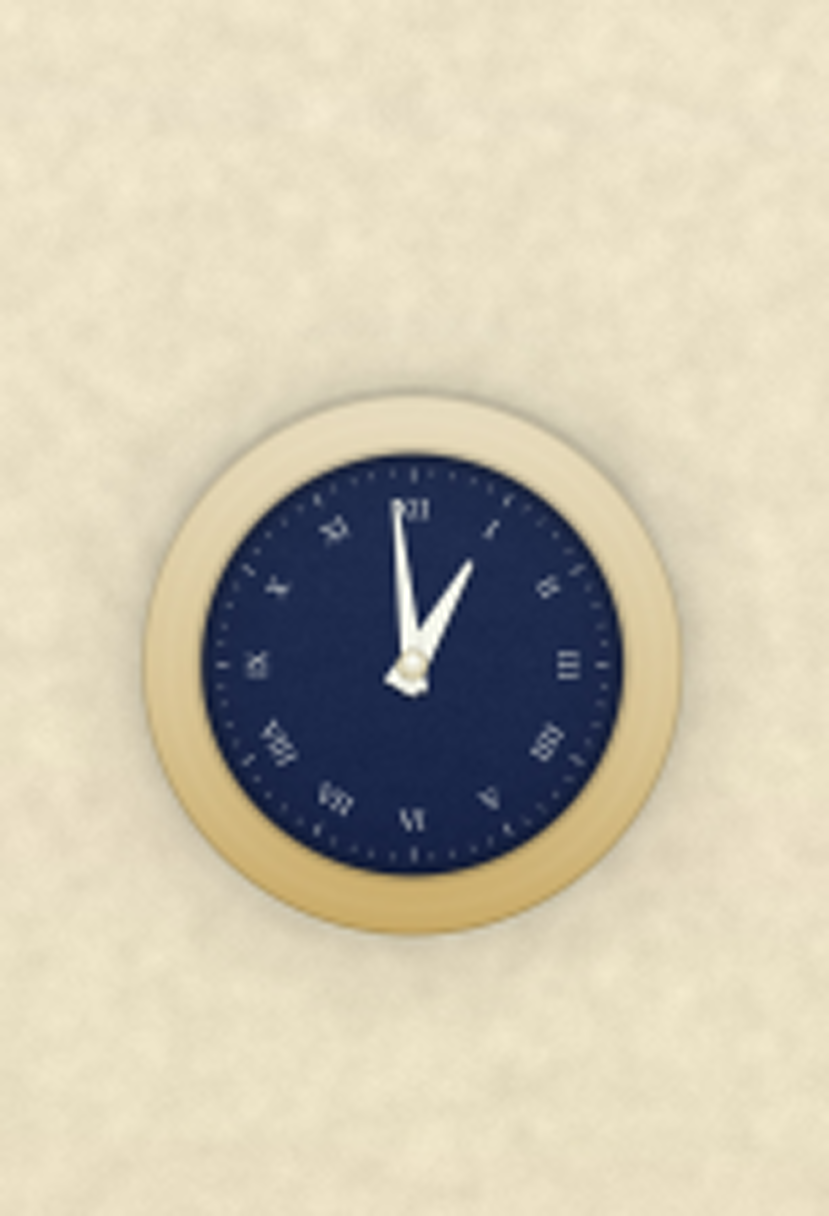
12 h 59 min
